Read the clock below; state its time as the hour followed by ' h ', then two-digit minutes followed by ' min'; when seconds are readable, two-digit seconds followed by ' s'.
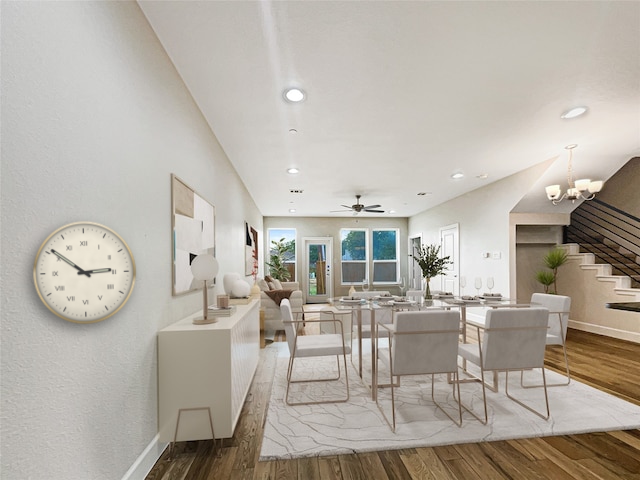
2 h 51 min
